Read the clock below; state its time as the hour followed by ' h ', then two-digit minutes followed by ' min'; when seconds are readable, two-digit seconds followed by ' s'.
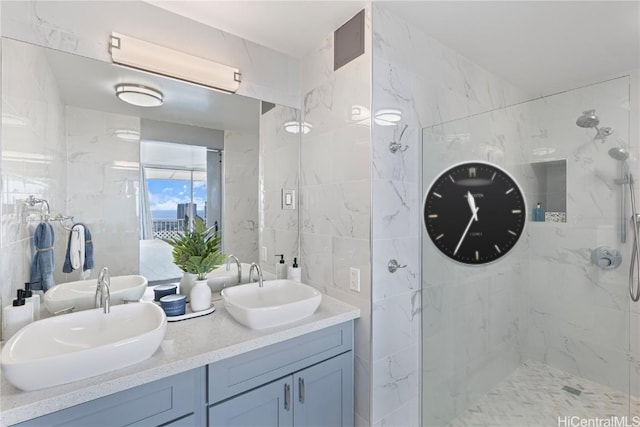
11 h 35 min
